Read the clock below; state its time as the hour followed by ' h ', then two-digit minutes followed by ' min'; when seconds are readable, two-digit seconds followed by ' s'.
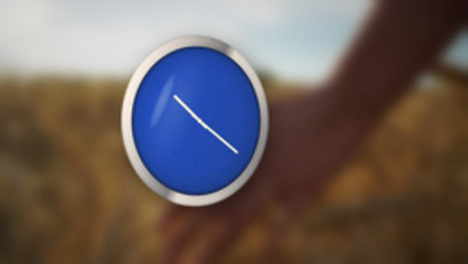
10 h 21 min
